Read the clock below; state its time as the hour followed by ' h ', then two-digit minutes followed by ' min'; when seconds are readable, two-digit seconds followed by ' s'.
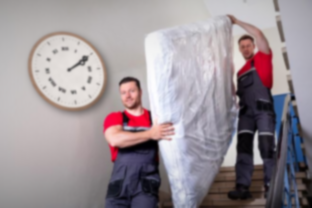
2 h 10 min
